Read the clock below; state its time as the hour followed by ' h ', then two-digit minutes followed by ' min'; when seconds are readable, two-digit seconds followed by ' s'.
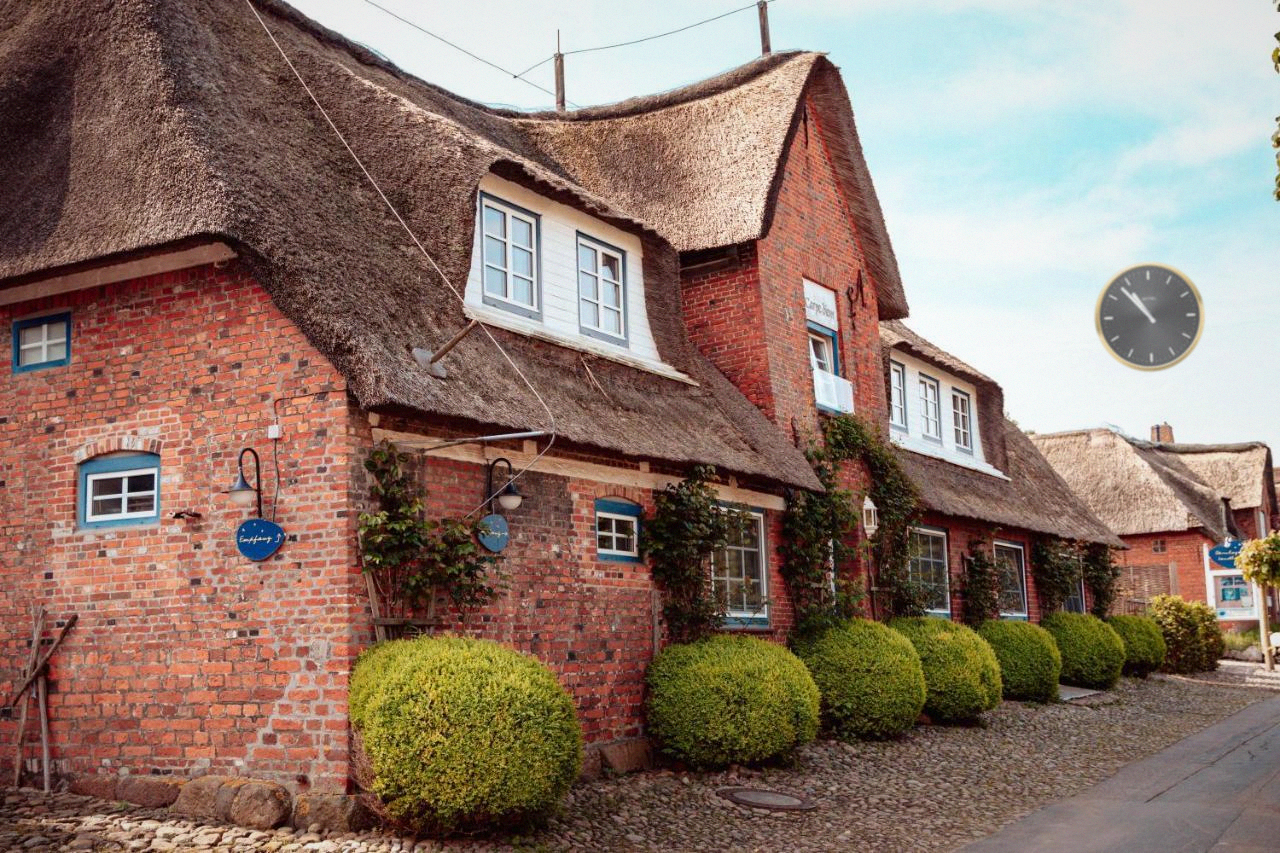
10 h 53 min
